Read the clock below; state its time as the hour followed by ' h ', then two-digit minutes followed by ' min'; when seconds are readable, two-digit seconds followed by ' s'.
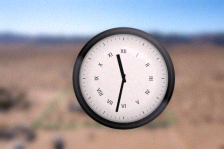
11 h 32 min
